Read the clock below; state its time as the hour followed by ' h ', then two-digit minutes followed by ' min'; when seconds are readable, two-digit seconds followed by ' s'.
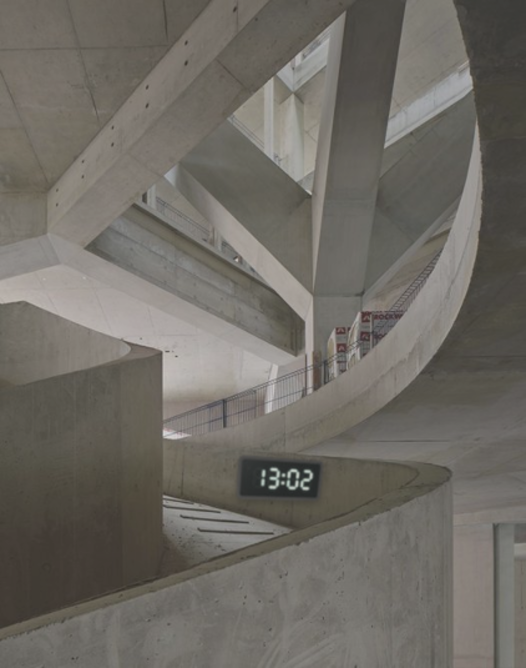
13 h 02 min
